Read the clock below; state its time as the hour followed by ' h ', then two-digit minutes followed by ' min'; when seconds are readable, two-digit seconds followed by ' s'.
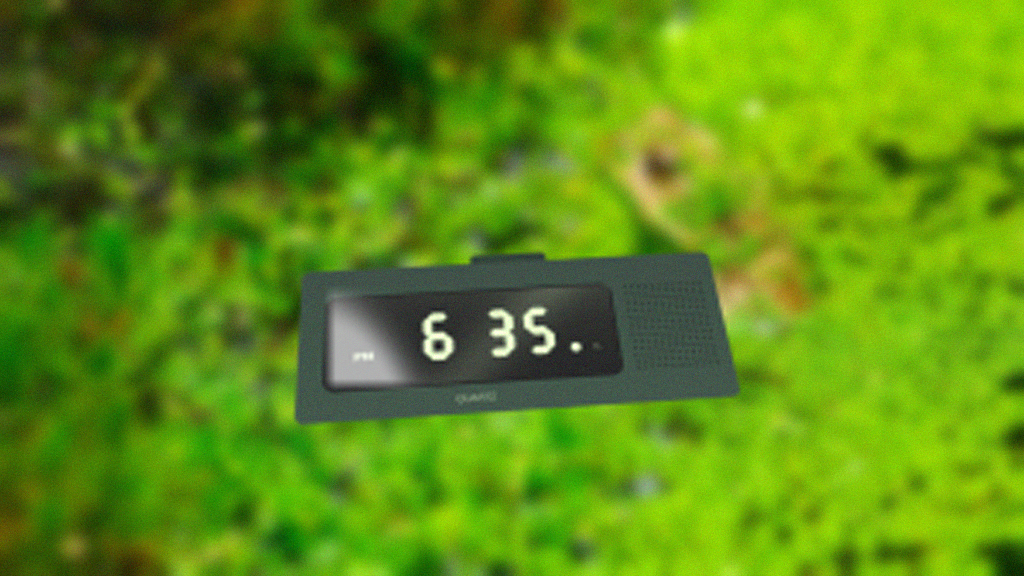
6 h 35 min
